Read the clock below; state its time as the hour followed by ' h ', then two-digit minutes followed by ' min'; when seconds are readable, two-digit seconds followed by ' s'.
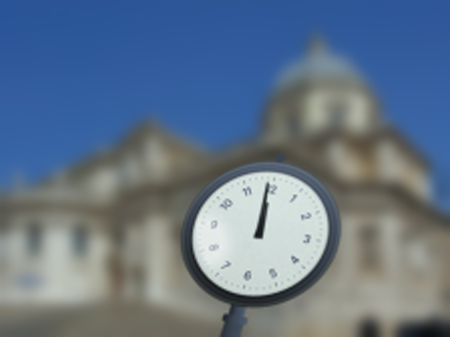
11 h 59 min
